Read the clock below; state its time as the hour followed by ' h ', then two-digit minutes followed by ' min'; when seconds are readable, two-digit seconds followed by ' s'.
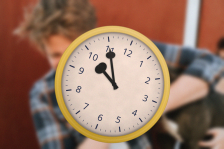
9 h 55 min
